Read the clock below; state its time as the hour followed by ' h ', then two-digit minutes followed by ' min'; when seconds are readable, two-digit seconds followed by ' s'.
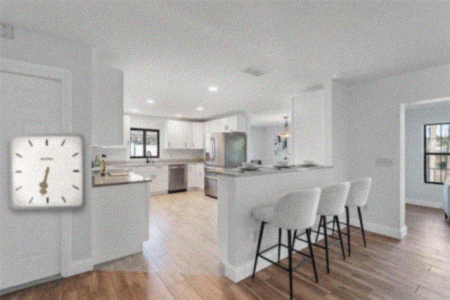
6 h 32 min
